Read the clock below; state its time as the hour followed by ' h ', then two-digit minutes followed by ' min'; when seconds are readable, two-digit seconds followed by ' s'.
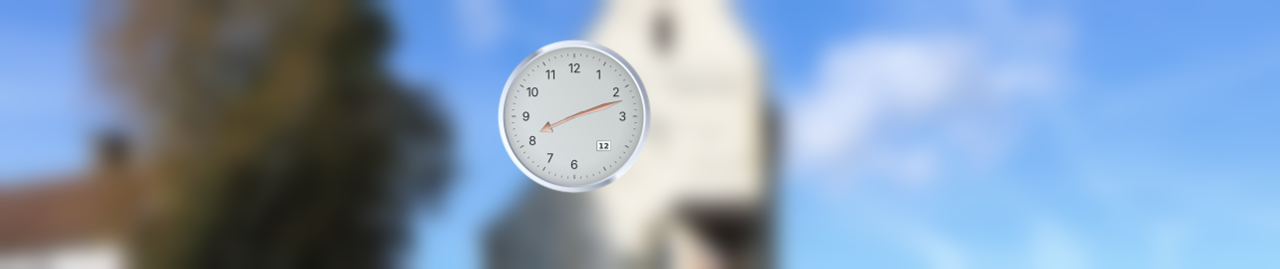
8 h 12 min
